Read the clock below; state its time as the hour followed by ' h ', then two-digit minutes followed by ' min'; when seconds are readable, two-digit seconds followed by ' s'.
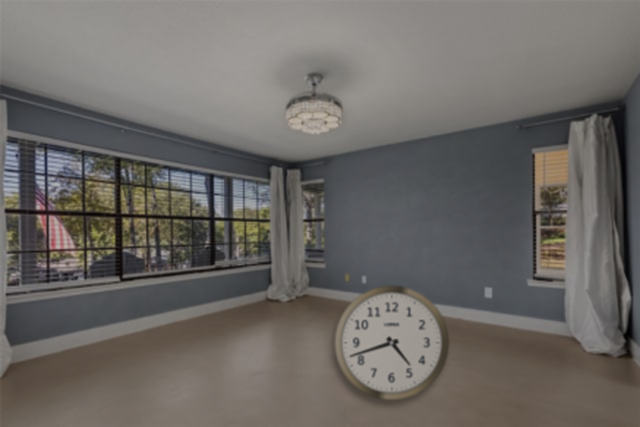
4 h 42 min
